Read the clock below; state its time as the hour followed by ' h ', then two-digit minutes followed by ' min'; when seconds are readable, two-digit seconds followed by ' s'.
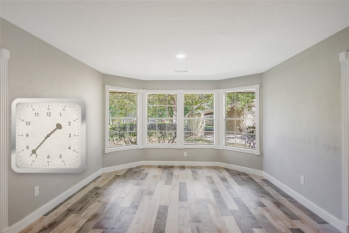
1 h 37 min
